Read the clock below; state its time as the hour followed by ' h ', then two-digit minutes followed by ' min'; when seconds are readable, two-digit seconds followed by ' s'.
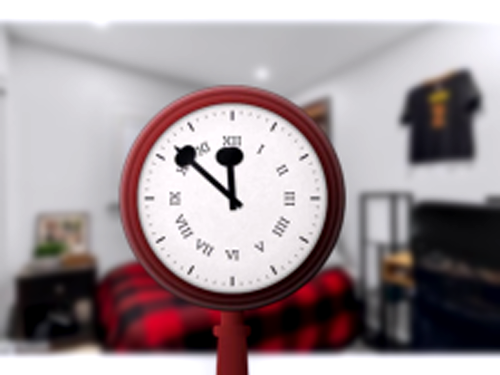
11 h 52 min
